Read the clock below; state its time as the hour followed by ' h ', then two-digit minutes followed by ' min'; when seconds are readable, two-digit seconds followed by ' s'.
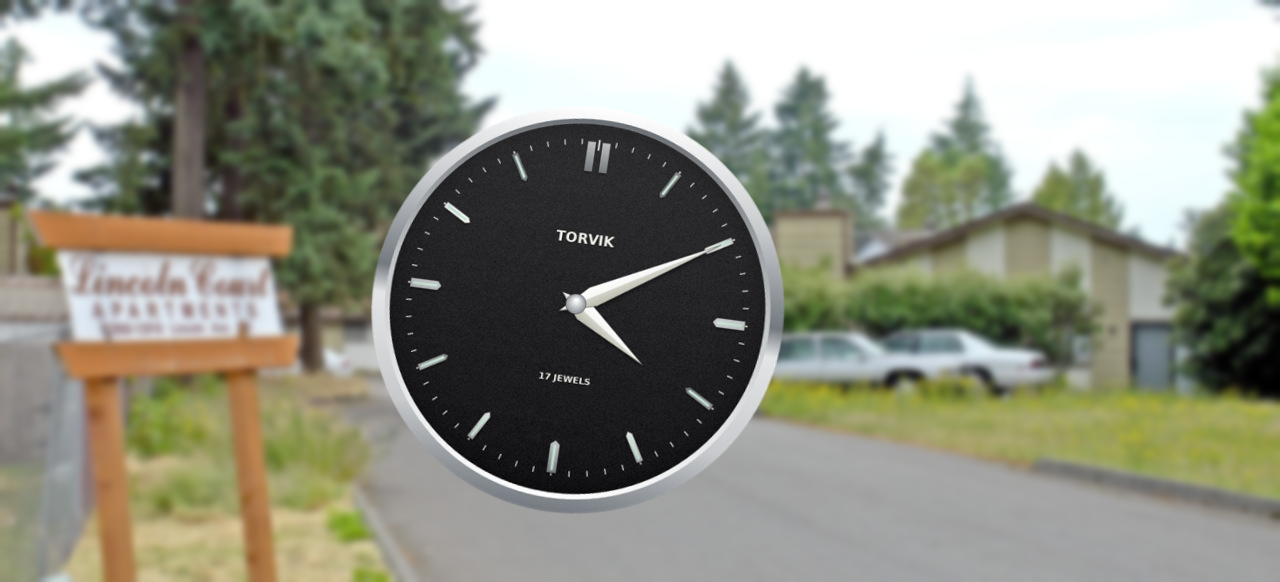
4 h 10 min
